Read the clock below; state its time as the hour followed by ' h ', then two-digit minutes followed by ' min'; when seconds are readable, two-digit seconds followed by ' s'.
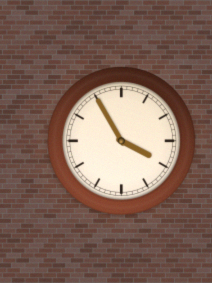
3 h 55 min
